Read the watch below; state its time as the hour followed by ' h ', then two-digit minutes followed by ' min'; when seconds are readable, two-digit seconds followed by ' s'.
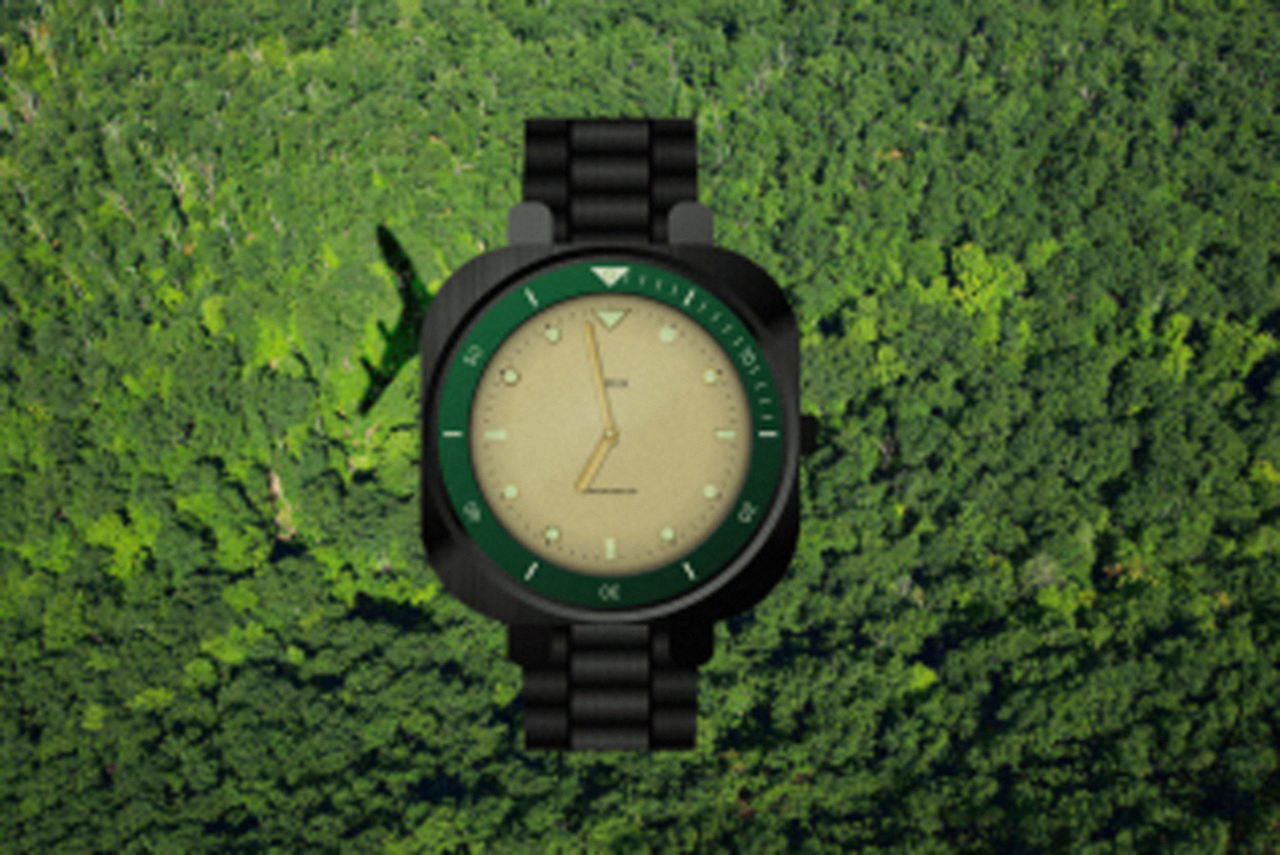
6 h 58 min
